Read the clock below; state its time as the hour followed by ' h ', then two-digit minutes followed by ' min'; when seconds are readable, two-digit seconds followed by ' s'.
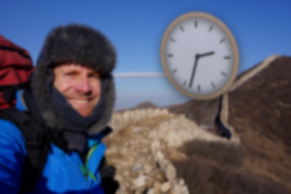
2 h 33 min
